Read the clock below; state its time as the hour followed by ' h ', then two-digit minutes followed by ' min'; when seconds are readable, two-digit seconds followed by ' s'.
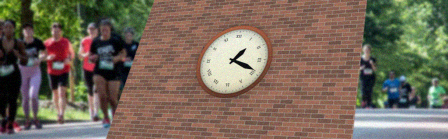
1 h 19 min
